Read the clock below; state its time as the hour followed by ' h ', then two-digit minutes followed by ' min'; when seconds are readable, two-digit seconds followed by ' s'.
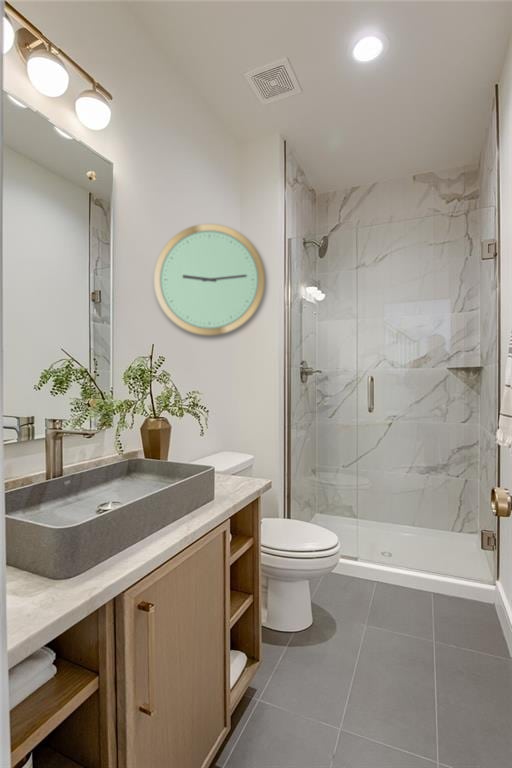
9 h 14 min
